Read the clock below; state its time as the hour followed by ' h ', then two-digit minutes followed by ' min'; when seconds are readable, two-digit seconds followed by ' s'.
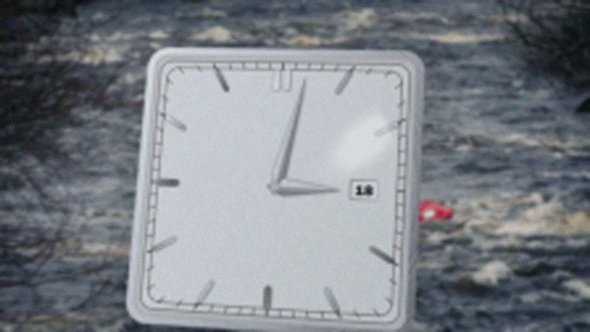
3 h 02 min
